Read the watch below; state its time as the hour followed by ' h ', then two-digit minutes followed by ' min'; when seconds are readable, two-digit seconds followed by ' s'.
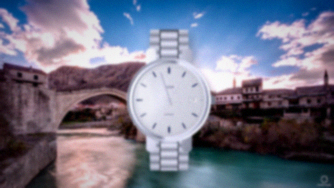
12 h 57 min
